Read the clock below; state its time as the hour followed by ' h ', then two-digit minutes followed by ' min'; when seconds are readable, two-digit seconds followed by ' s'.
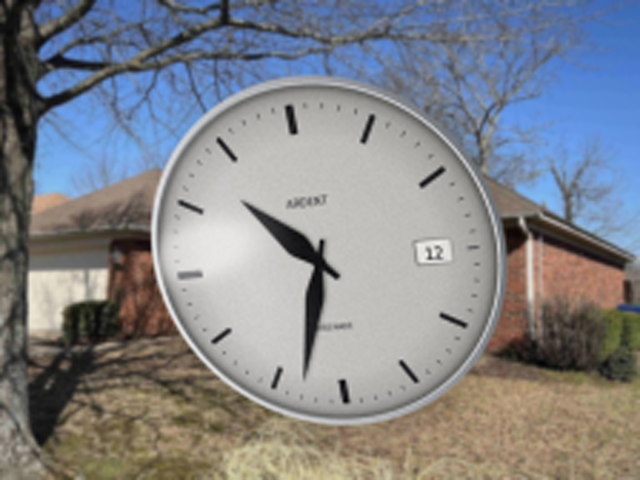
10 h 33 min
